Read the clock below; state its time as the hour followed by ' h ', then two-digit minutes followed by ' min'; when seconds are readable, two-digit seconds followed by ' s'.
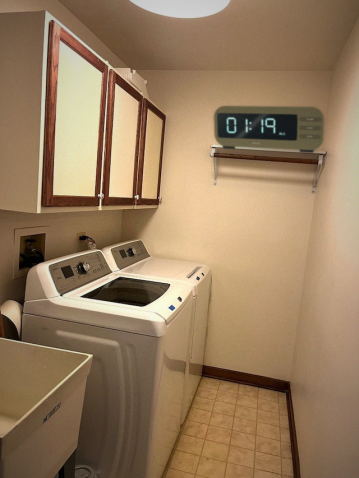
1 h 19 min
